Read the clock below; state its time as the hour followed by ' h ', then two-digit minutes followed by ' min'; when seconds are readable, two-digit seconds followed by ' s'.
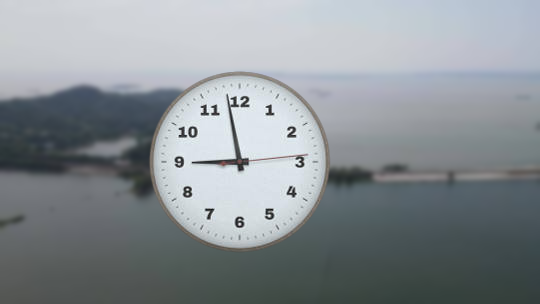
8 h 58 min 14 s
